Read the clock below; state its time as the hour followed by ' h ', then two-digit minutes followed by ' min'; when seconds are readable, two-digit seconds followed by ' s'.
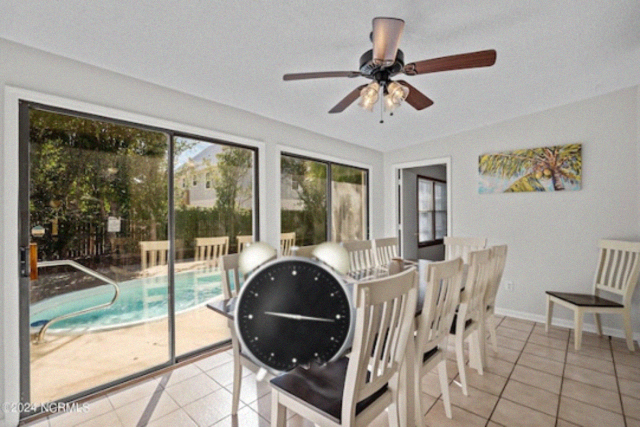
9 h 16 min
